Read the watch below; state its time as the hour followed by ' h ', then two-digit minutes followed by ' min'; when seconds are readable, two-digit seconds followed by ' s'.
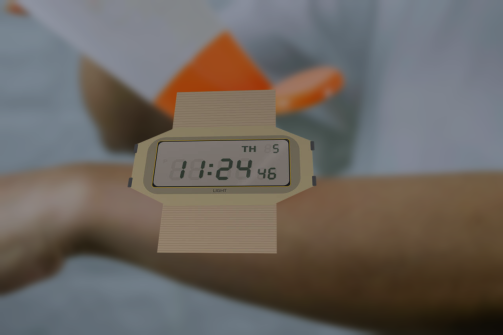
11 h 24 min 46 s
